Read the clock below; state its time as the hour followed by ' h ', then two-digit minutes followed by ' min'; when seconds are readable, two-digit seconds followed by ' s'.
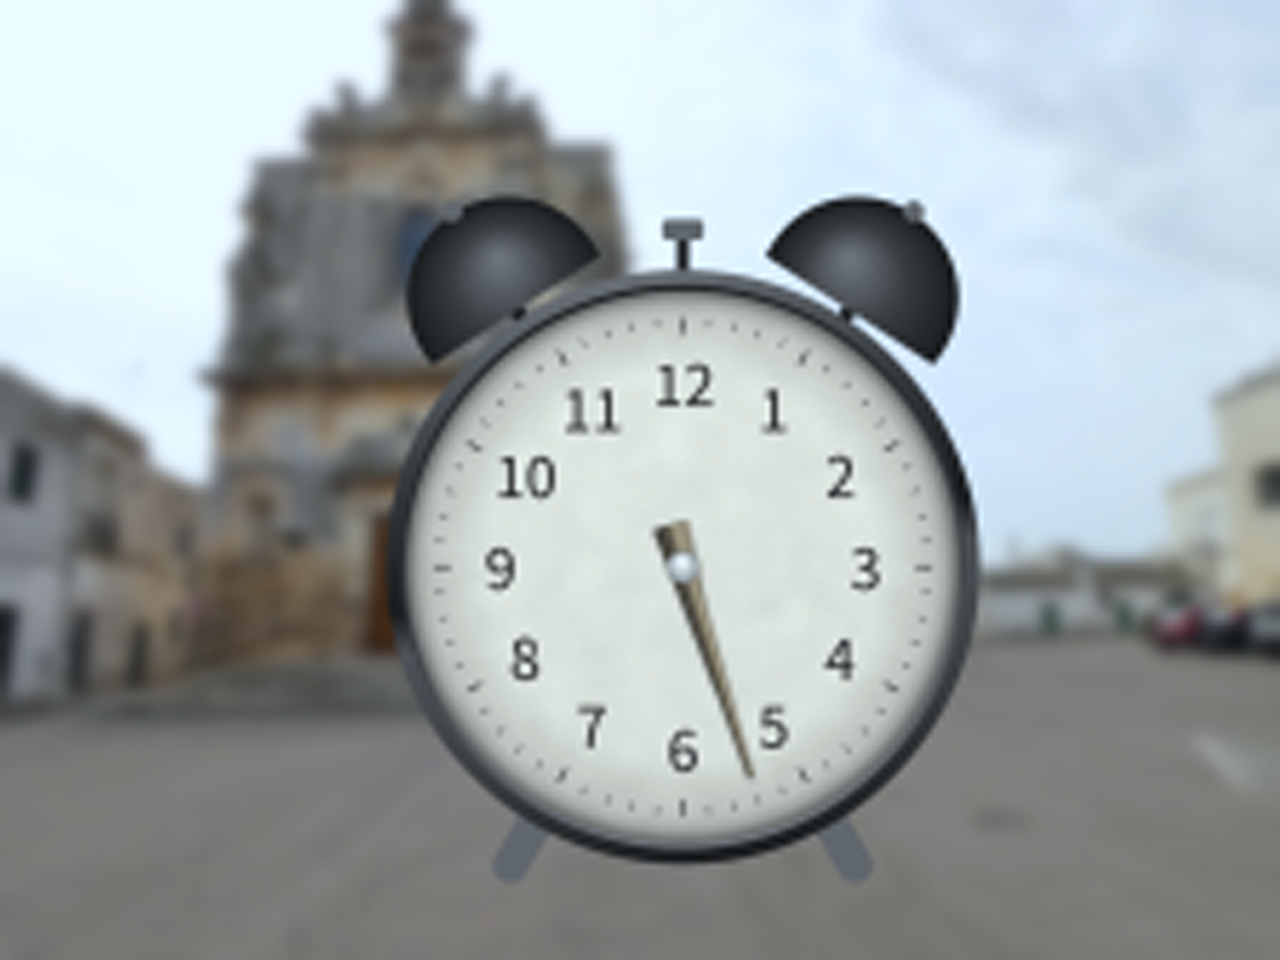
5 h 27 min
